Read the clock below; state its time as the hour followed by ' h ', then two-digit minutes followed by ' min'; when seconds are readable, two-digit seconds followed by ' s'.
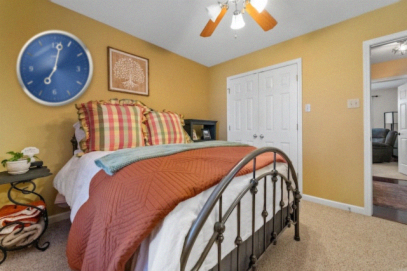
7 h 02 min
